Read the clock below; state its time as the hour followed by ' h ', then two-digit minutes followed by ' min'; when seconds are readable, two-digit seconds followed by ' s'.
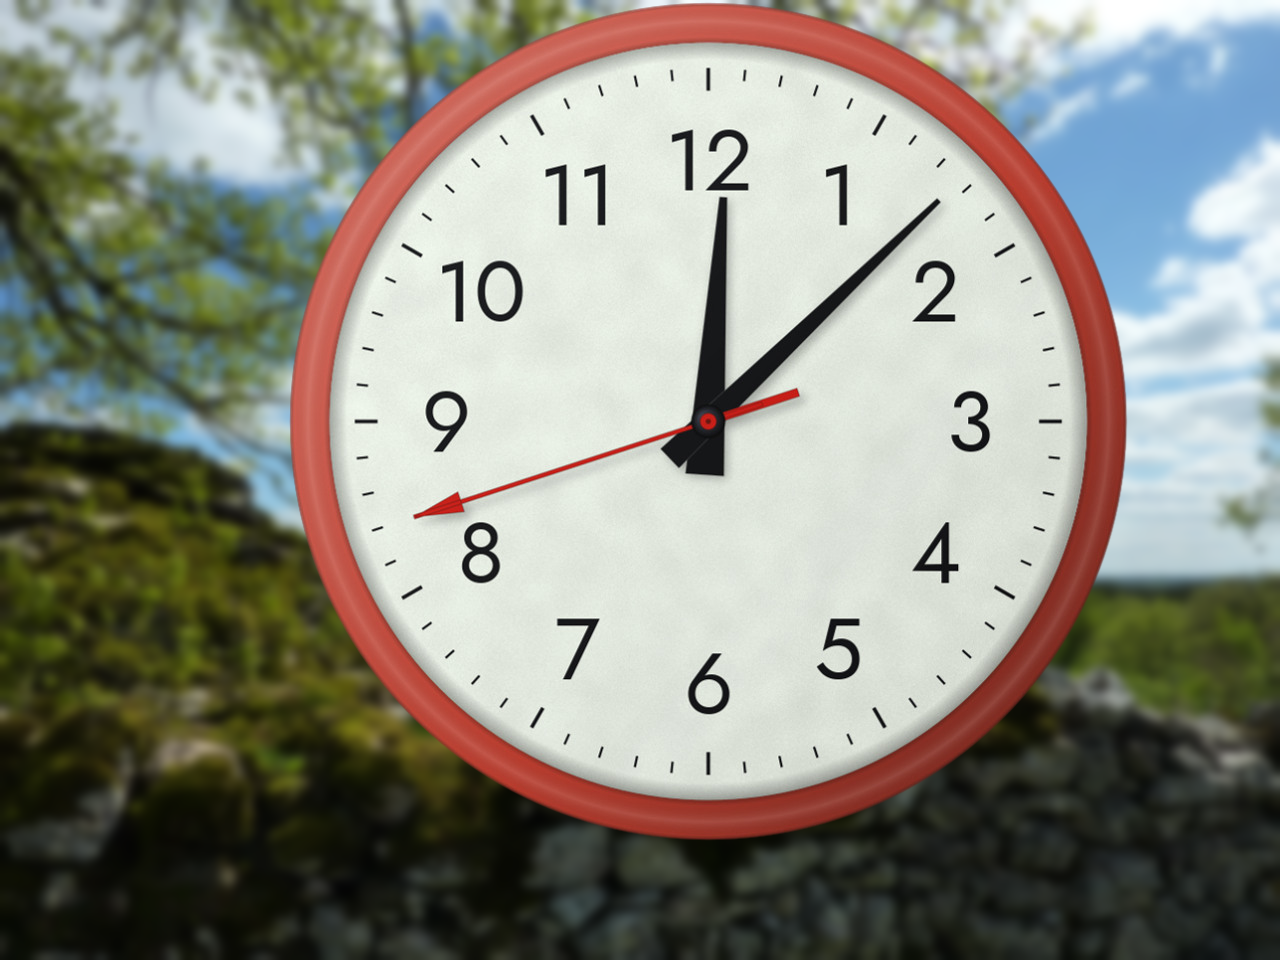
12 h 07 min 42 s
